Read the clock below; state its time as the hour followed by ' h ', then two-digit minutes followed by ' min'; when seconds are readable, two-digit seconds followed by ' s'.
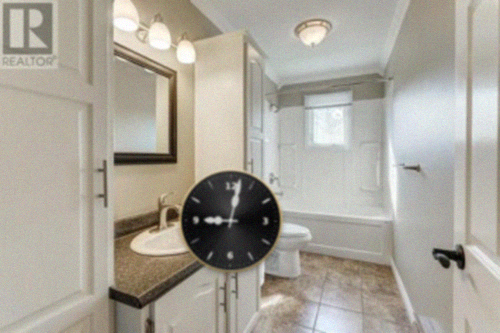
9 h 02 min
